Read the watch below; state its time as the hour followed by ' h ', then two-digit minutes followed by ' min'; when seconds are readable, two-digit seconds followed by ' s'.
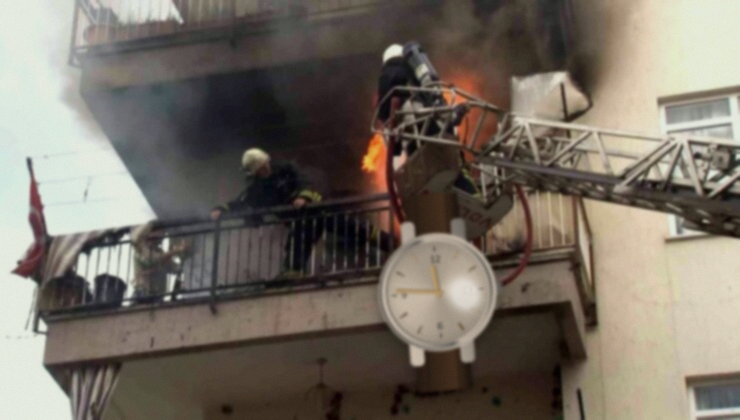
11 h 46 min
